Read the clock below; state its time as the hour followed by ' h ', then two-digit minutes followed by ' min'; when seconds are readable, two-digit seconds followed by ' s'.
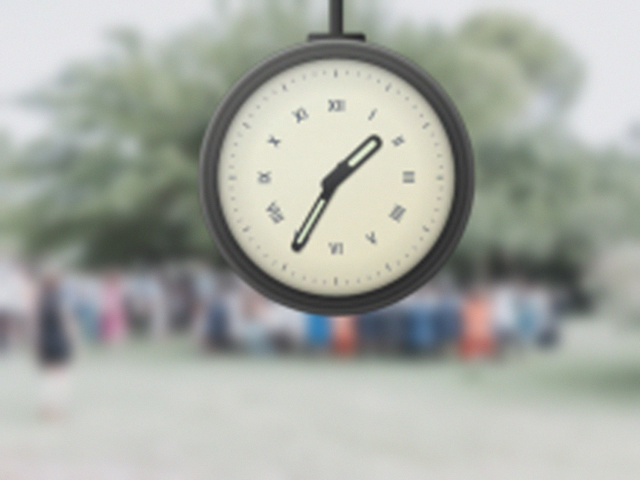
1 h 35 min
